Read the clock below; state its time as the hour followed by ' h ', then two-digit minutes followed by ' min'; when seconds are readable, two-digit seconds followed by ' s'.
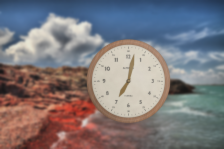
7 h 02 min
